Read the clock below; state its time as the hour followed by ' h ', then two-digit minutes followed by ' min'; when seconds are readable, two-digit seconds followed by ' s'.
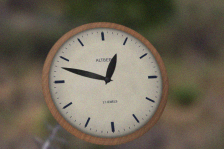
12 h 48 min
